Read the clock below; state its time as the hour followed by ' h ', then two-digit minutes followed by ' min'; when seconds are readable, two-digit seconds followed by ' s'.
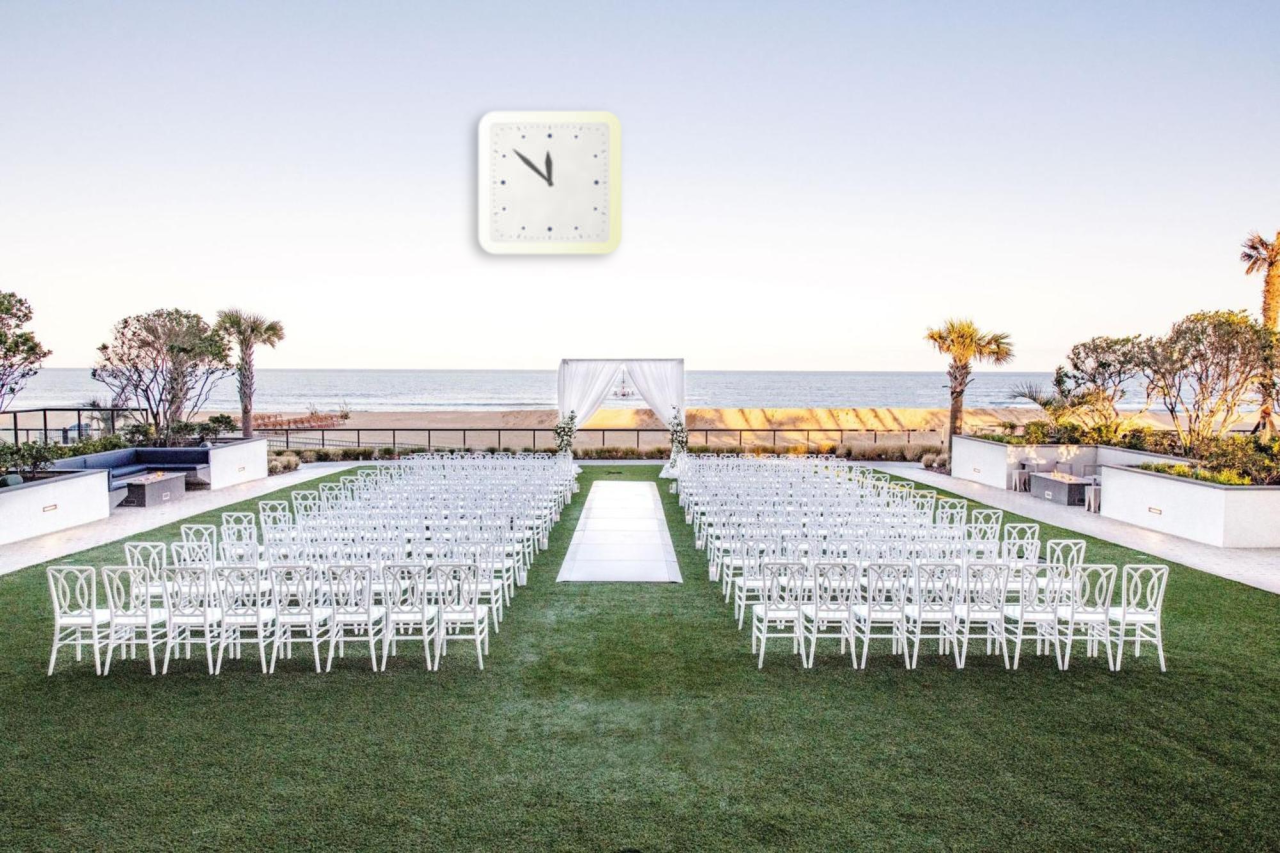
11 h 52 min
